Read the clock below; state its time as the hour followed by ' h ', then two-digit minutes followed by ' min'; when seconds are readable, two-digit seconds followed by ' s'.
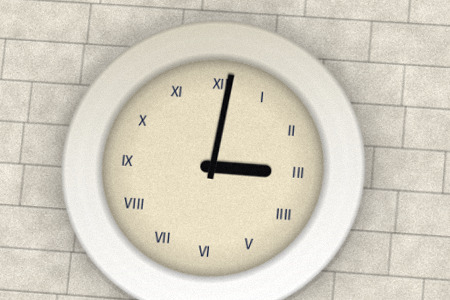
3 h 01 min
